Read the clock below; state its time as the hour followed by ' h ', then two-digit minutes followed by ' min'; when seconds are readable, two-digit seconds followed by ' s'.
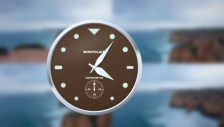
4 h 06 min
